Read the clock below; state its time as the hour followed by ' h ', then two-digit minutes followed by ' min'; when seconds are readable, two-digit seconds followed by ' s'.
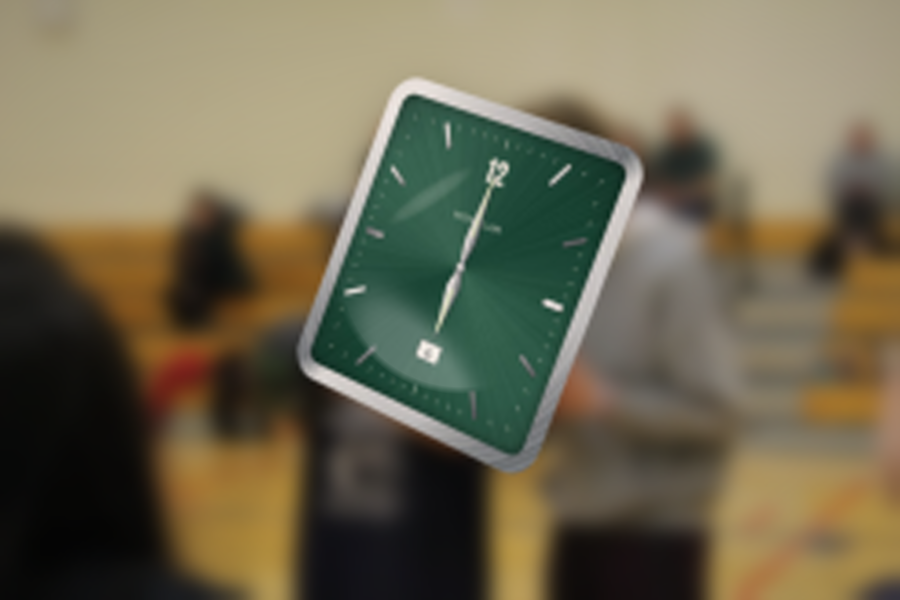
6 h 00 min
